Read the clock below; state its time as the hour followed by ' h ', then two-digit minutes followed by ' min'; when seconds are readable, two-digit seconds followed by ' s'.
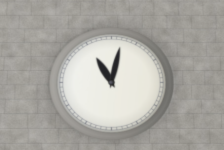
11 h 02 min
